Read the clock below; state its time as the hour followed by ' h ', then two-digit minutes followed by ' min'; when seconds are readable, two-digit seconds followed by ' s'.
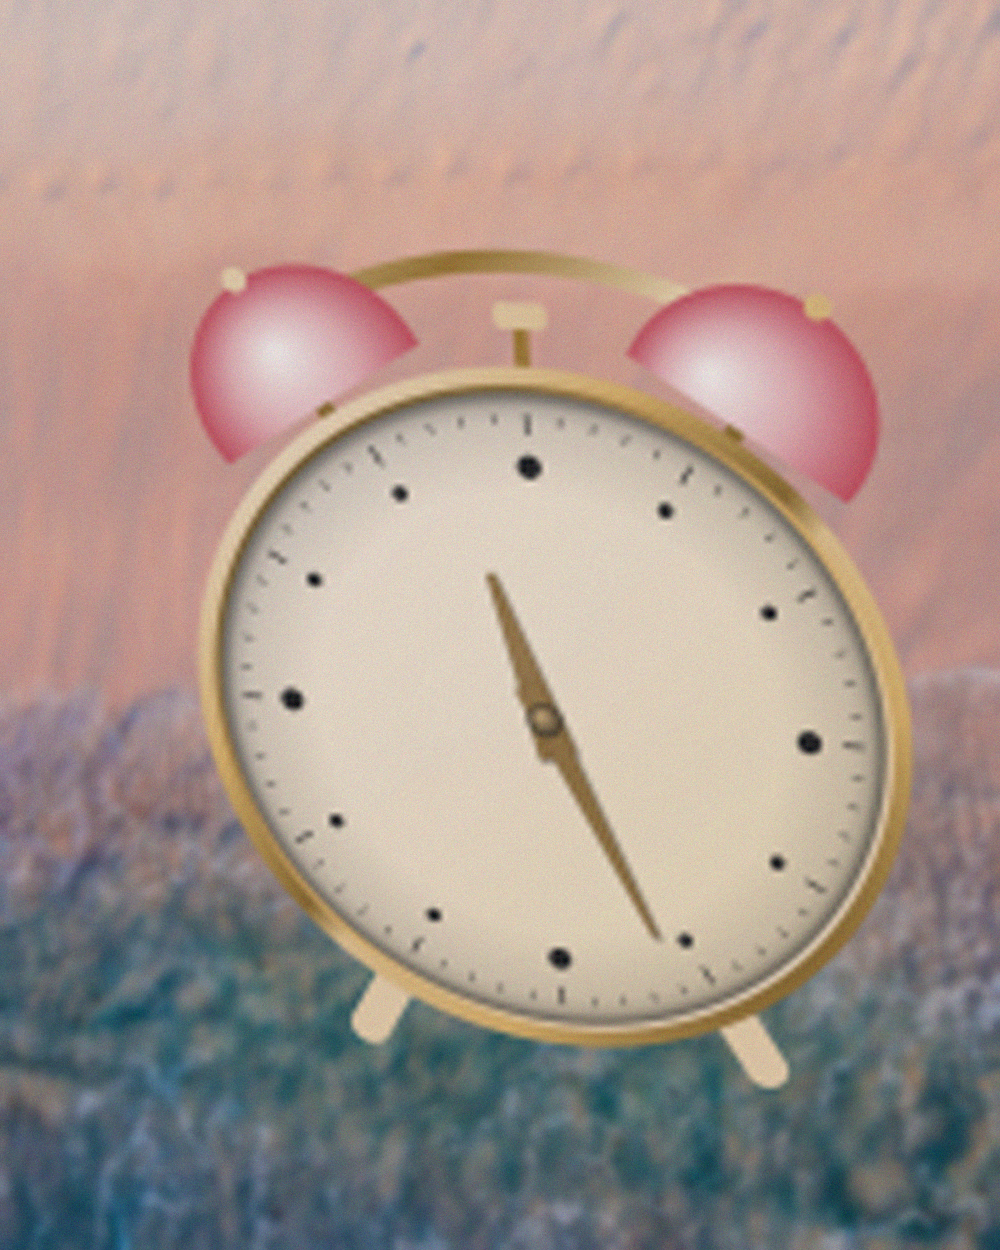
11 h 26 min
